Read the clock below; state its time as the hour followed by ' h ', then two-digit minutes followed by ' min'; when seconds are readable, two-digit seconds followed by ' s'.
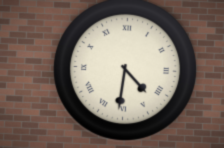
4 h 31 min
